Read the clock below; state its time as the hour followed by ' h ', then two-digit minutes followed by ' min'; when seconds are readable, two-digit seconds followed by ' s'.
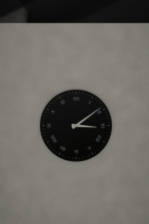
3 h 09 min
